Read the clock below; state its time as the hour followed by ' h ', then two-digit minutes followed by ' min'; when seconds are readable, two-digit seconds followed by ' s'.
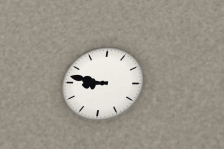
8 h 47 min
